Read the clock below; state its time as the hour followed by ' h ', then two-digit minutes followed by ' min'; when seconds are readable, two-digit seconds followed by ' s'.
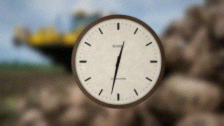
12 h 32 min
